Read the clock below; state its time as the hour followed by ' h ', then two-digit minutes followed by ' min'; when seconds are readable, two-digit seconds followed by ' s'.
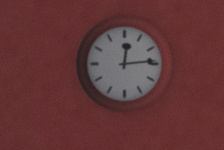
12 h 14 min
